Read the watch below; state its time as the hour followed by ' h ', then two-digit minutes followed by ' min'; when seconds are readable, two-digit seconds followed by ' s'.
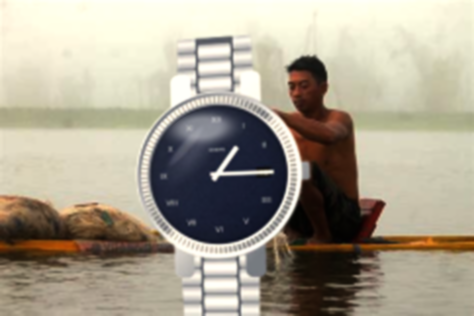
1 h 15 min
